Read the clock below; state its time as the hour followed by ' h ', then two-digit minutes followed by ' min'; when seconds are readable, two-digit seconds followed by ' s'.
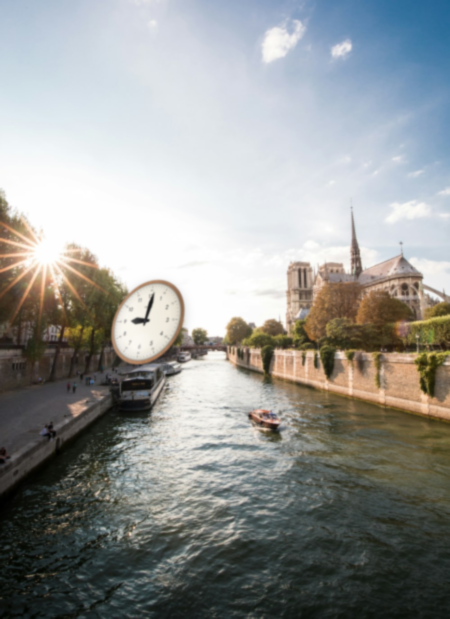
9 h 01 min
